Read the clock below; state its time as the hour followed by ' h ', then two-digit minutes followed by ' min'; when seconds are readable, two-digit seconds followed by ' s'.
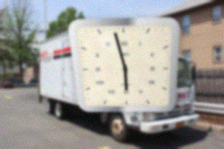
5 h 58 min
